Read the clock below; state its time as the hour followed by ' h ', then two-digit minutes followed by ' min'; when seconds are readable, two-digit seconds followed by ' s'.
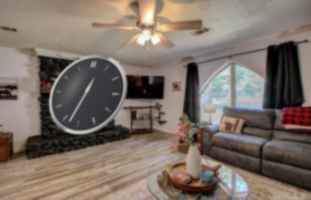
12 h 33 min
